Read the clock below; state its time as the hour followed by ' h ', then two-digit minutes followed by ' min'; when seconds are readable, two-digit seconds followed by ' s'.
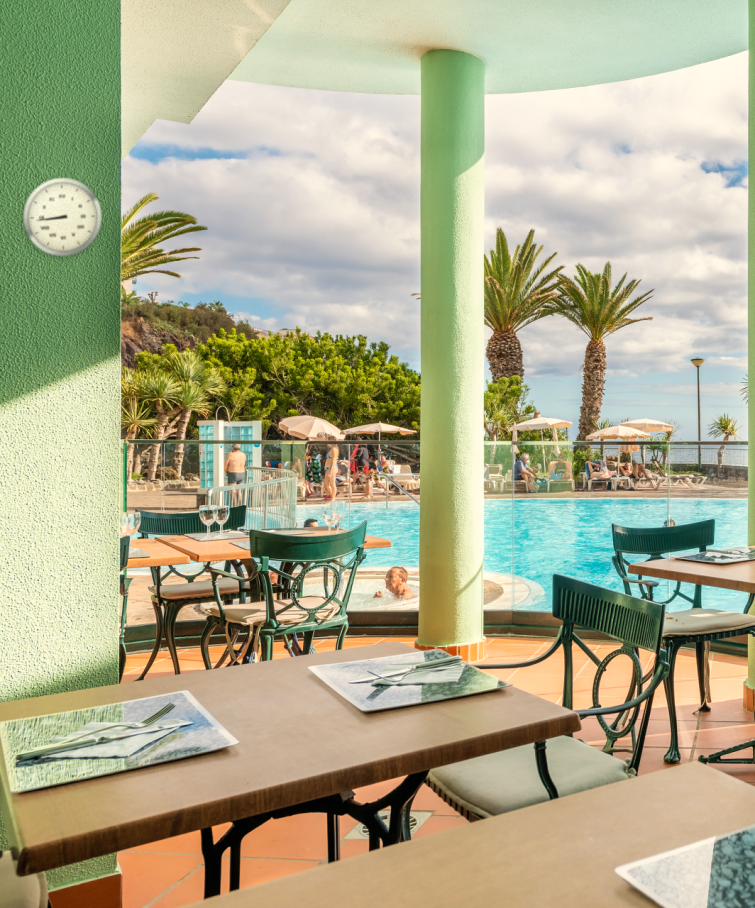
8 h 44 min
